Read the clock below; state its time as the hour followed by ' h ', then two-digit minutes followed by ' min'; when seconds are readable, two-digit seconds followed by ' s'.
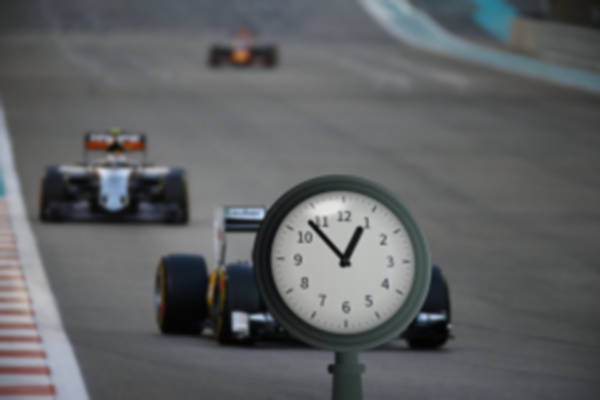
12 h 53 min
